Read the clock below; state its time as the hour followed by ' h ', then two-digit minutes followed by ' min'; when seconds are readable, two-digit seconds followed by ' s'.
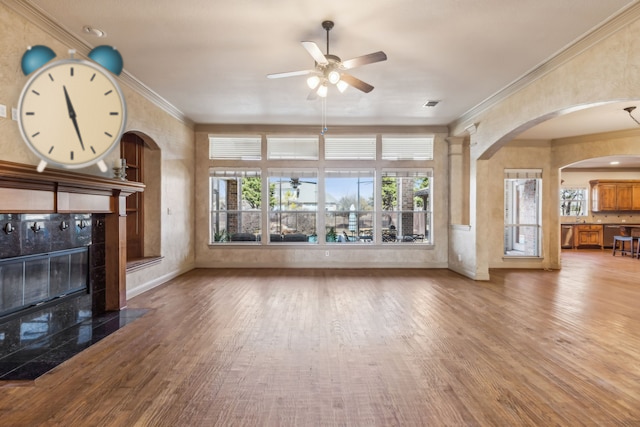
11 h 27 min
